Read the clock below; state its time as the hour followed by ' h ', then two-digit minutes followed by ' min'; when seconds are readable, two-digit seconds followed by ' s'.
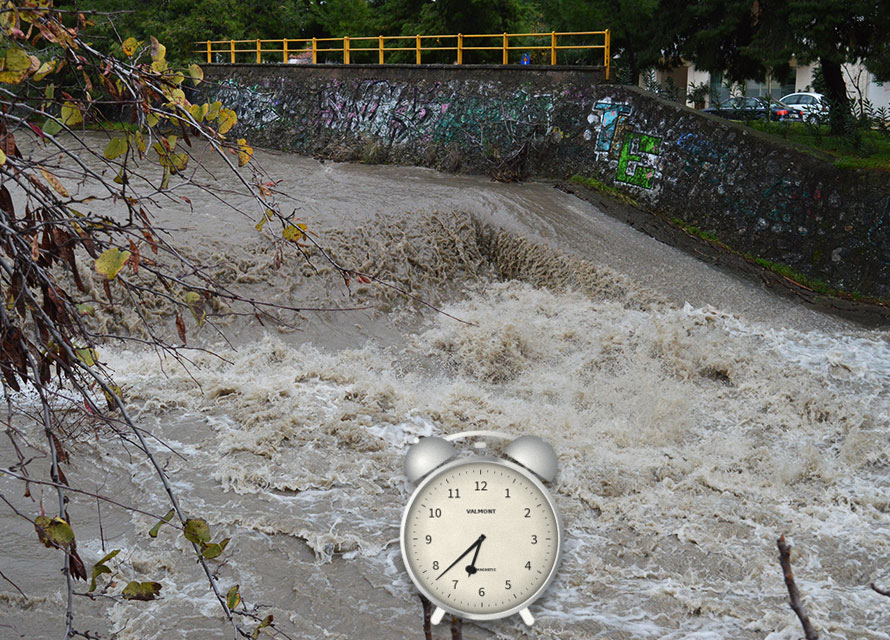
6 h 38 min
